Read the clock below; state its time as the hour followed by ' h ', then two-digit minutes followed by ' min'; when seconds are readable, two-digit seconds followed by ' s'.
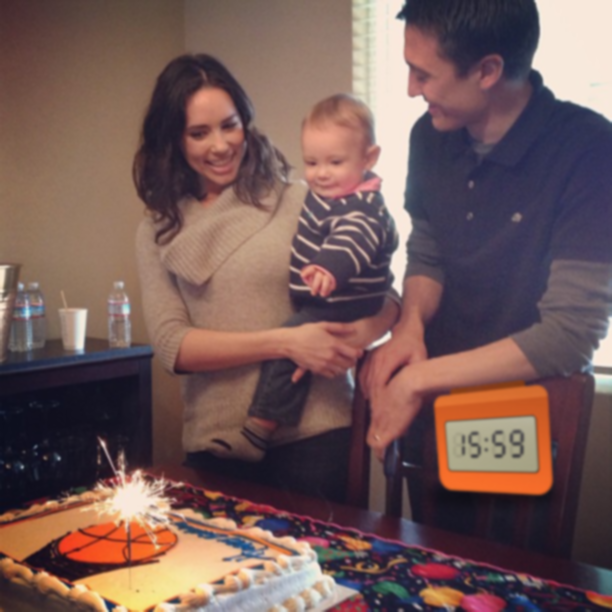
15 h 59 min
